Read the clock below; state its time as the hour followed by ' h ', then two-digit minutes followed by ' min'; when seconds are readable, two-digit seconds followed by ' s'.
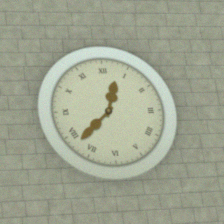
12 h 38 min
